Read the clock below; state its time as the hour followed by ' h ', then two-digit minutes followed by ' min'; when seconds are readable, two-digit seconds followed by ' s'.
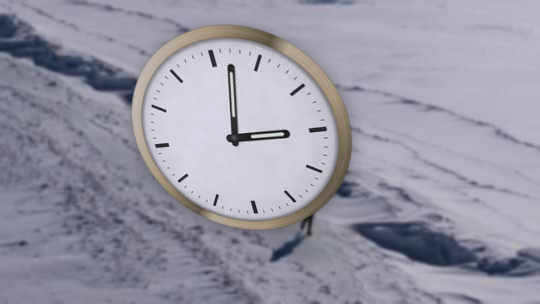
3 h 02 min
